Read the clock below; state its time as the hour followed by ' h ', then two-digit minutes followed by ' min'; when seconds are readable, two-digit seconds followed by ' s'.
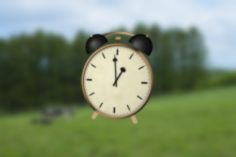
12 h 59 min
